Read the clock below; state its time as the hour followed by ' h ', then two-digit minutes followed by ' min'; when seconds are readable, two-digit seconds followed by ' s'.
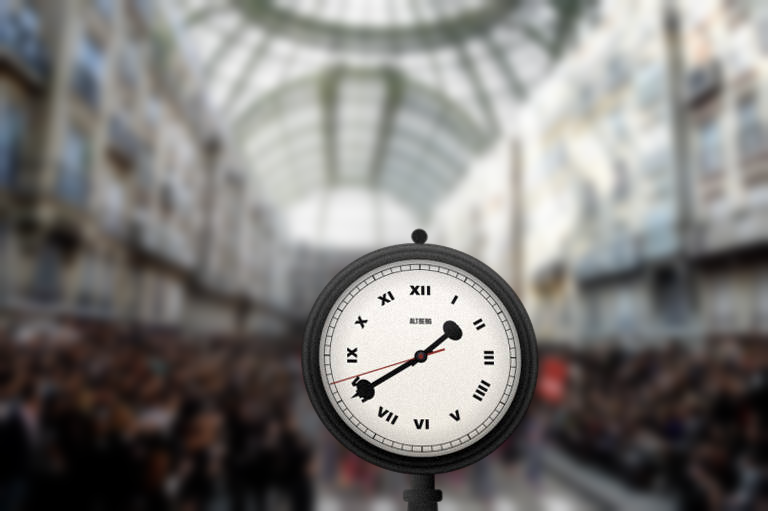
1 h 39 min 42 s
